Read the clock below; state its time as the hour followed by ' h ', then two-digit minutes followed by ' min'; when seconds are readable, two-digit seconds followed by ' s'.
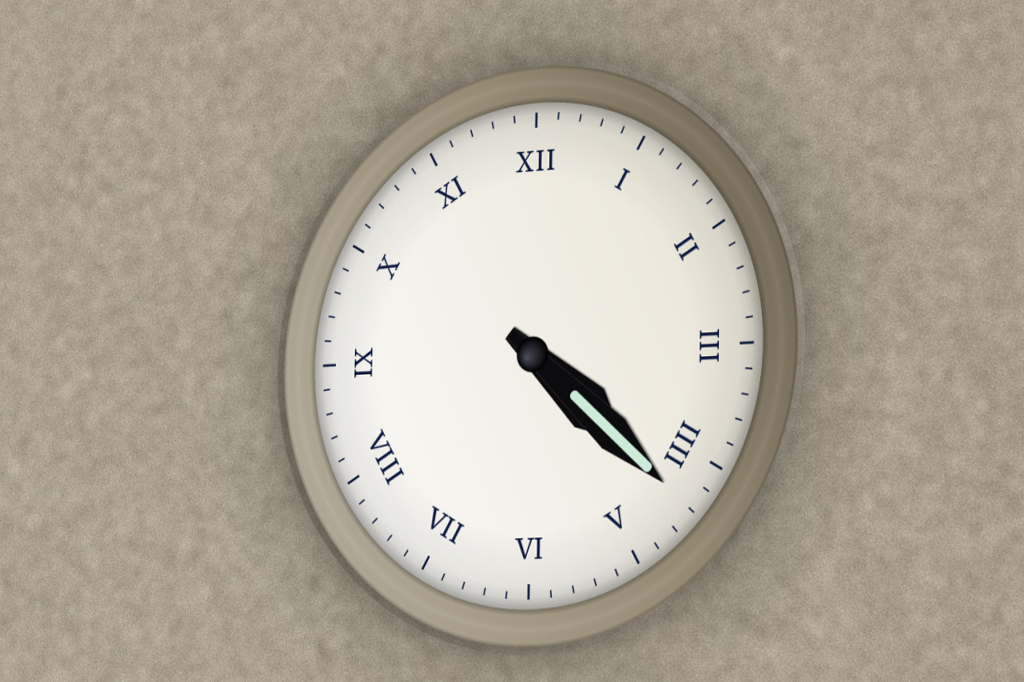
4 h 22 min
